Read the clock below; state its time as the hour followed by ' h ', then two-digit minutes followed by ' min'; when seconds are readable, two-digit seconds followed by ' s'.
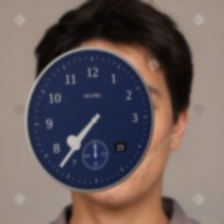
7 h 37 min
